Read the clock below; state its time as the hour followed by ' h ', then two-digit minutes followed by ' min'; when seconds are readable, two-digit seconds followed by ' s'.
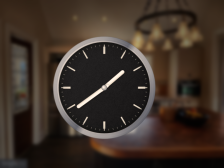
1 h 39 min
